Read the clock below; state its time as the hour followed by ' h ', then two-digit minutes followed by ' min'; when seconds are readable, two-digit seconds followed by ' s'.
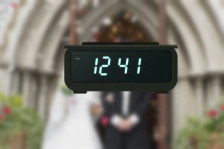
12 h 41 min
